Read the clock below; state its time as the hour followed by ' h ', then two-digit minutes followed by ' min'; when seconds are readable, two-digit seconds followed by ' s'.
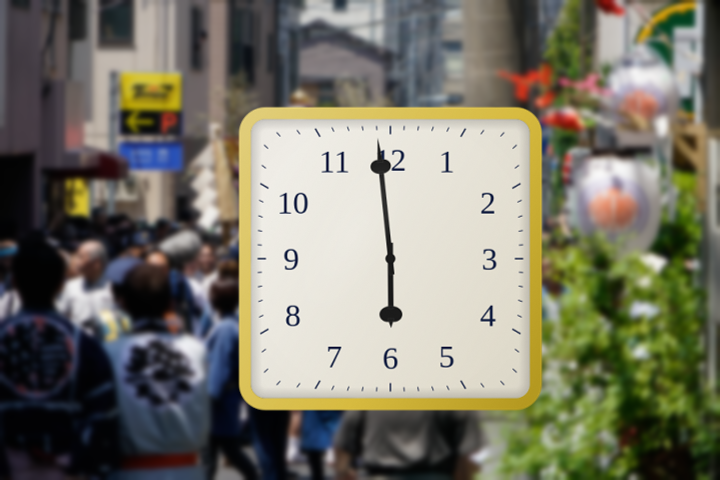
5 h 59 min
